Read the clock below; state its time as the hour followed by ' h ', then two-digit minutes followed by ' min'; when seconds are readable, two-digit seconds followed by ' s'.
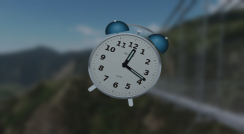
12 h 18 min
